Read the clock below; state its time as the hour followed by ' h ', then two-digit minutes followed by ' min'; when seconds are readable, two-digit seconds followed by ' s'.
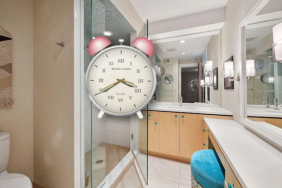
3 h 40 min
